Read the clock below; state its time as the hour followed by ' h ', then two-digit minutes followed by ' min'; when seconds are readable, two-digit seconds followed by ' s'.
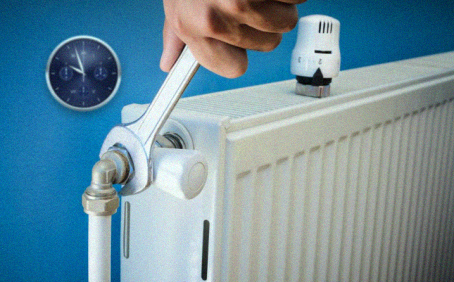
9 h 57 min
